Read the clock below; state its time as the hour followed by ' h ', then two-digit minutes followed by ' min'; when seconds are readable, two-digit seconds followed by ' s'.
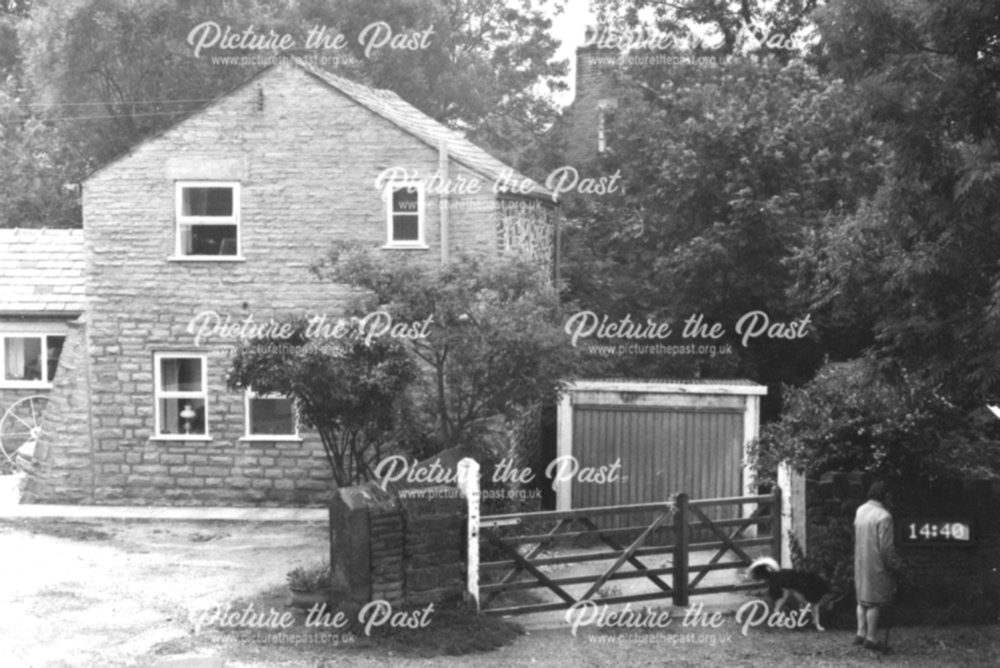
14 h 40 min
